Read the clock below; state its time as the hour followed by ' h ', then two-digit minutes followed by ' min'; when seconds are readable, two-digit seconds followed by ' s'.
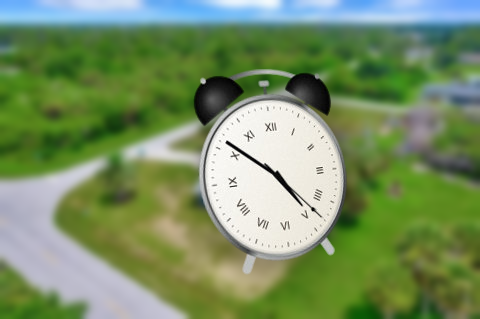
4 h 51 min 23 s
